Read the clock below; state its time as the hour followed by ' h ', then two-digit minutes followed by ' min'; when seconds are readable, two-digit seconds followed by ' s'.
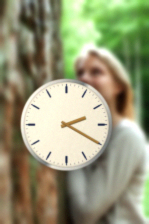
2 h 20 min
